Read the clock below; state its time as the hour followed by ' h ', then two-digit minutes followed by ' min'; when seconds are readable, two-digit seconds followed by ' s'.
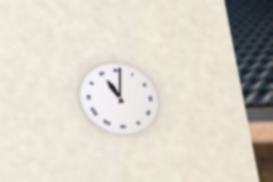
11 h 01 min
